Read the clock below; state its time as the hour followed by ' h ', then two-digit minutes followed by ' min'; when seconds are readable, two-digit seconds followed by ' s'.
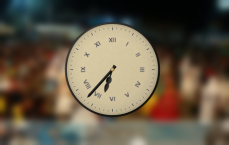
6 h 37 min
